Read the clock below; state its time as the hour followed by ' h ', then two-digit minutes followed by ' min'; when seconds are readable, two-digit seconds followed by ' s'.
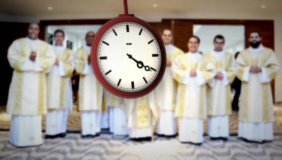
4 h 21 min
